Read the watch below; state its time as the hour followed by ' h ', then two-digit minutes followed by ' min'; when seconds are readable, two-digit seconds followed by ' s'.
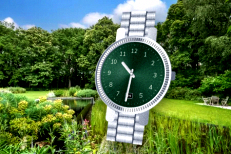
10 h 31 min
